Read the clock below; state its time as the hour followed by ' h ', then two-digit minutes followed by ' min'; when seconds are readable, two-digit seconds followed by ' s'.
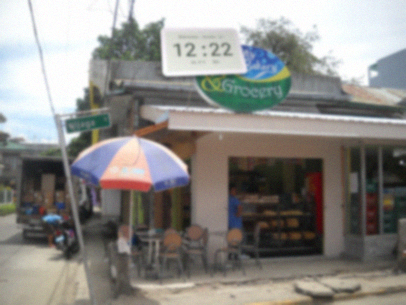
12 h 22 min
